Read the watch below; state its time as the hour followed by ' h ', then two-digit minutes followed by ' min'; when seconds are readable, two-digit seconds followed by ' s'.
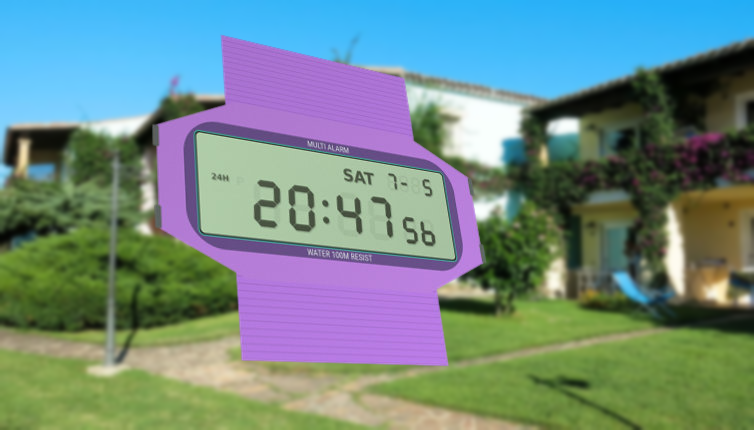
20 h 47 min 56 s
